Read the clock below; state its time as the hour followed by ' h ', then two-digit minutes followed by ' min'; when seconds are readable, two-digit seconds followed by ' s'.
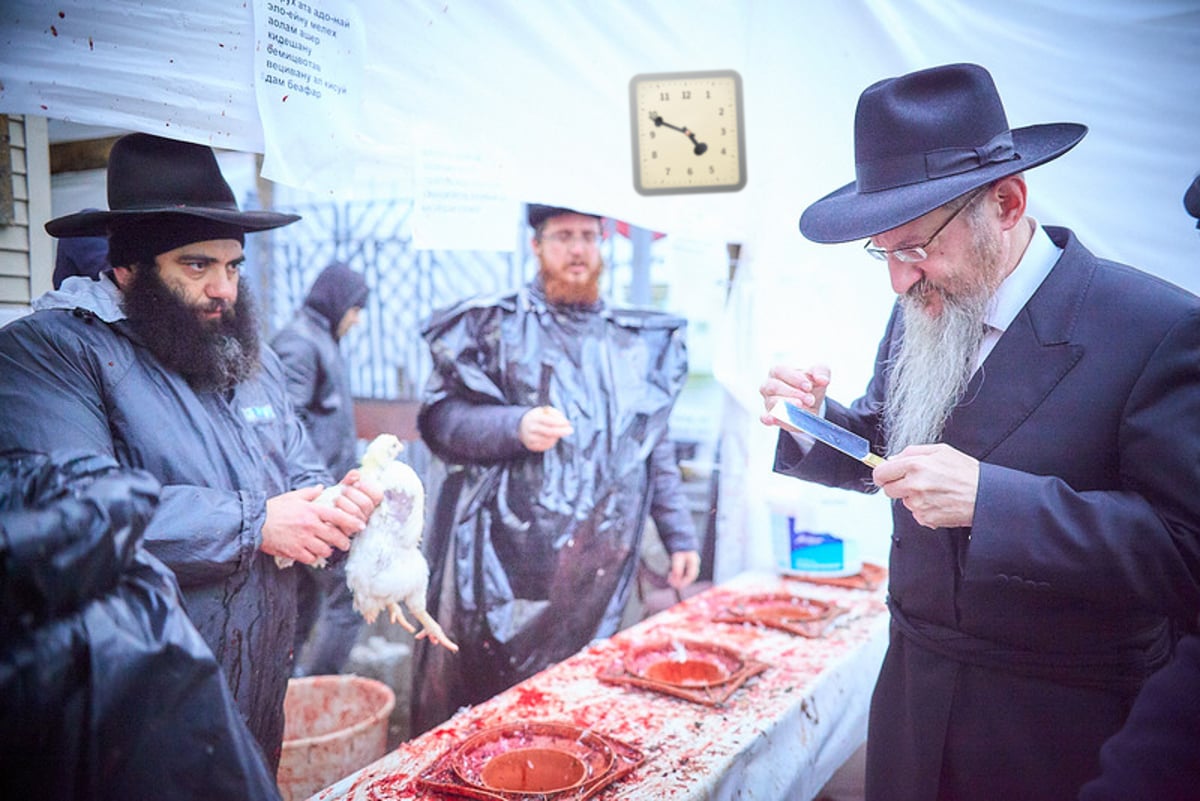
4 h 49 min
